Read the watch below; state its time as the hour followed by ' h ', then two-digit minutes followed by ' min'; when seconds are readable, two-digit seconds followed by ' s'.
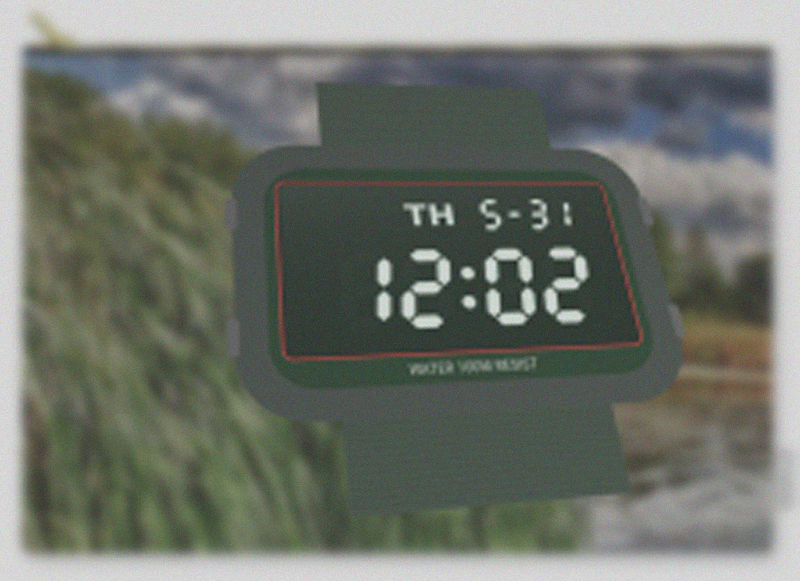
12 h 02 min
